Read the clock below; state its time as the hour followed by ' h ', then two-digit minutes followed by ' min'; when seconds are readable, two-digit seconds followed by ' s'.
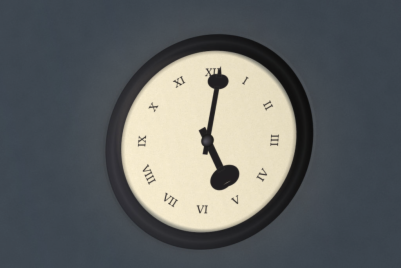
5 h 01 min
